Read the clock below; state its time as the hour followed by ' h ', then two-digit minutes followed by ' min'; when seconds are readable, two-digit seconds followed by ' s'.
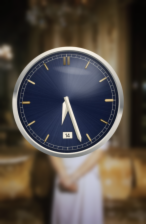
6 h 27 min
